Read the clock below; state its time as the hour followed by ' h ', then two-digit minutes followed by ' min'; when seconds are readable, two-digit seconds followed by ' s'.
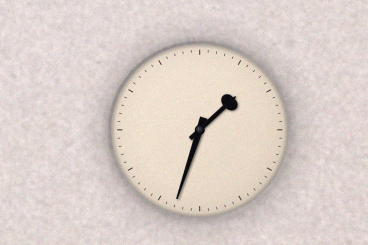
1 h 33 min
